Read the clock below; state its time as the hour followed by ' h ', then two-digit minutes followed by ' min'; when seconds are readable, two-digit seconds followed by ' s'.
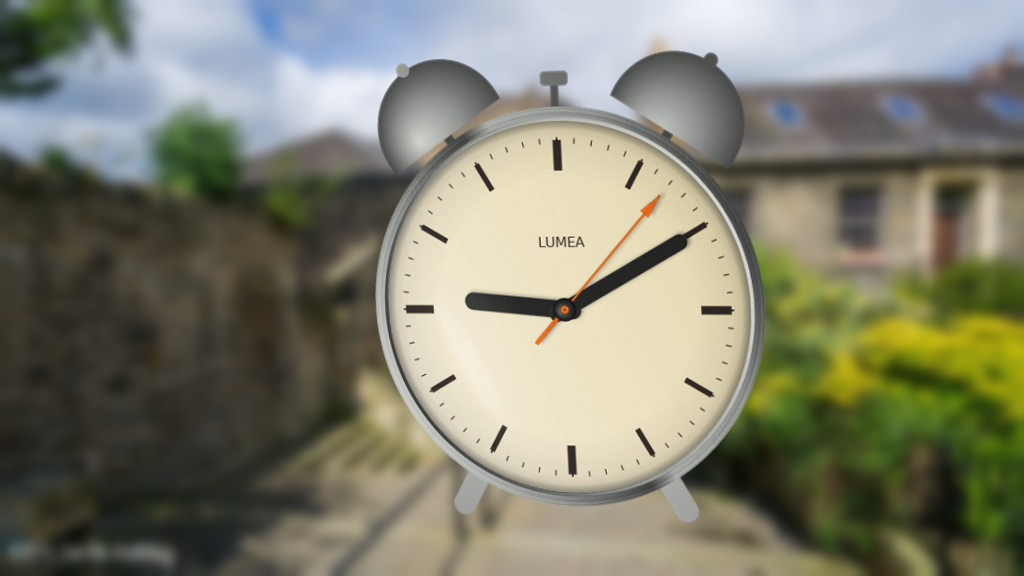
9 h 10 min 07 s
